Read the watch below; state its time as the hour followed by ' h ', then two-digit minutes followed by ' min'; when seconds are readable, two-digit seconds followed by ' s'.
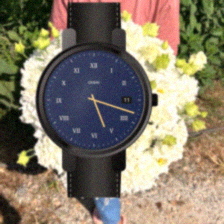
5 h 18 min
